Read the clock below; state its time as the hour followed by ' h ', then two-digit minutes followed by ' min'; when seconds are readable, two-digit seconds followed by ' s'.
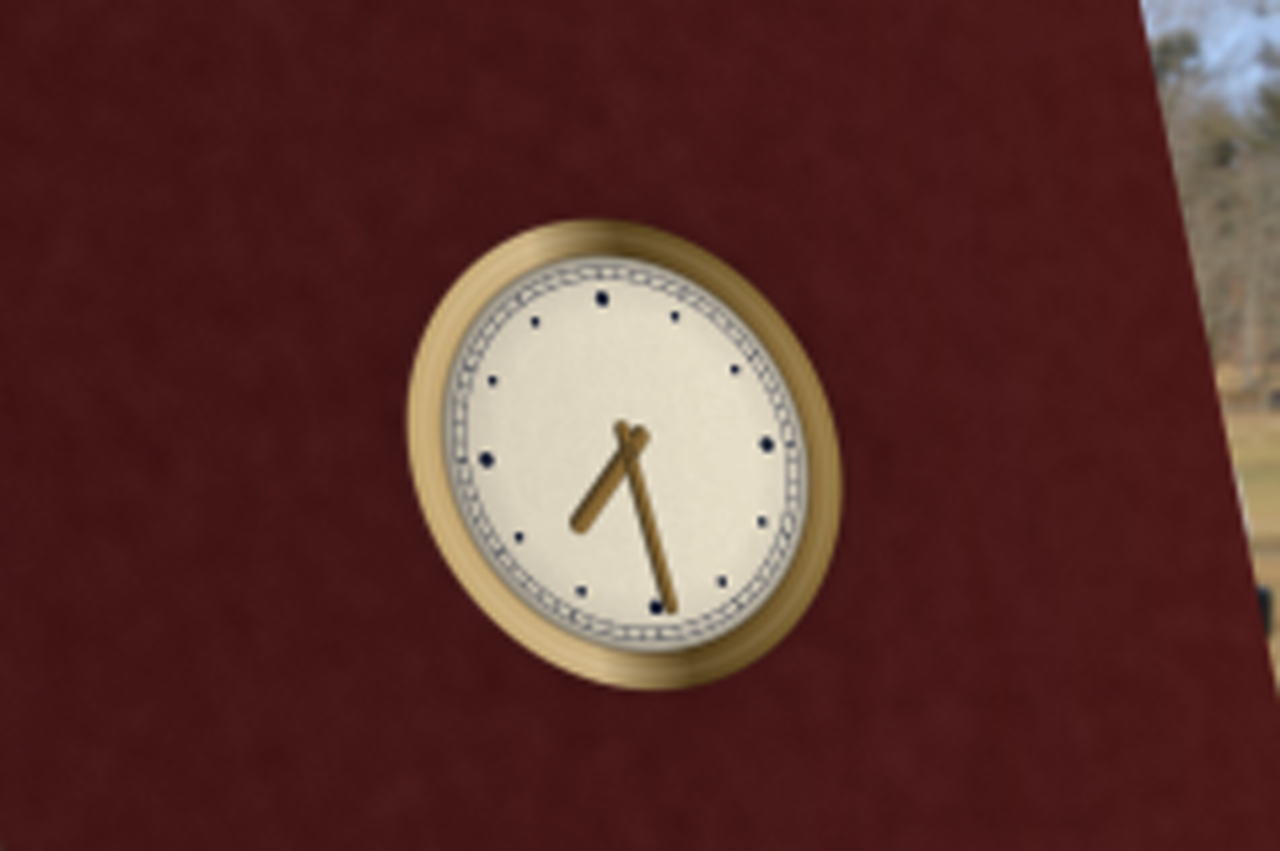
7 h 29 min
